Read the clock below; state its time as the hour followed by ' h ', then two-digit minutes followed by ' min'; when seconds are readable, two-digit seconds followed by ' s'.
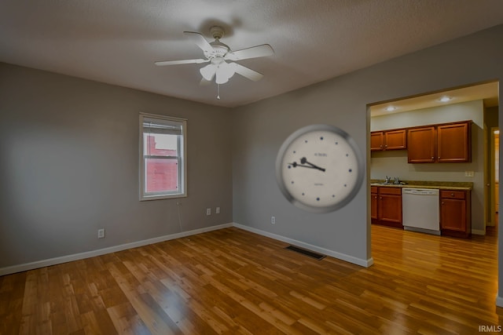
9 h 46 min
